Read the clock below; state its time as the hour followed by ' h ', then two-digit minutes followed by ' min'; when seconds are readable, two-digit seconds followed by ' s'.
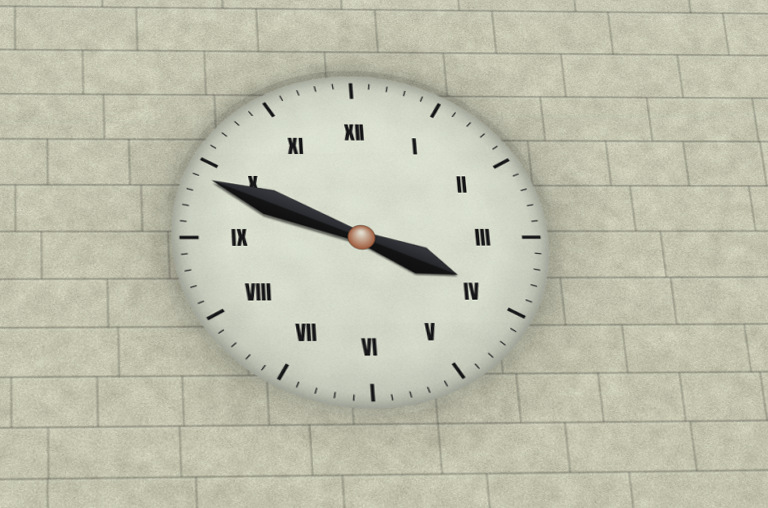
3 h 49 min
